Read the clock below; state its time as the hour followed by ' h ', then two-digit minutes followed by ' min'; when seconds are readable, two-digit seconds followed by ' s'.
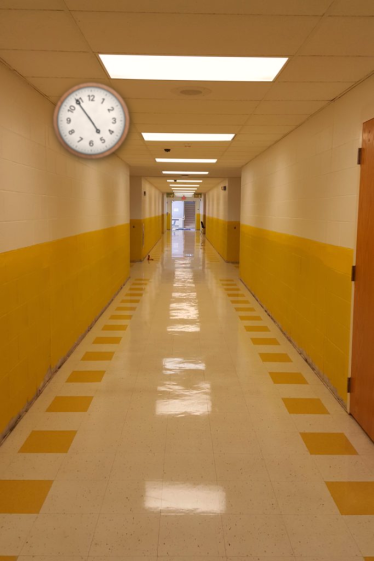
4 h 54 min
